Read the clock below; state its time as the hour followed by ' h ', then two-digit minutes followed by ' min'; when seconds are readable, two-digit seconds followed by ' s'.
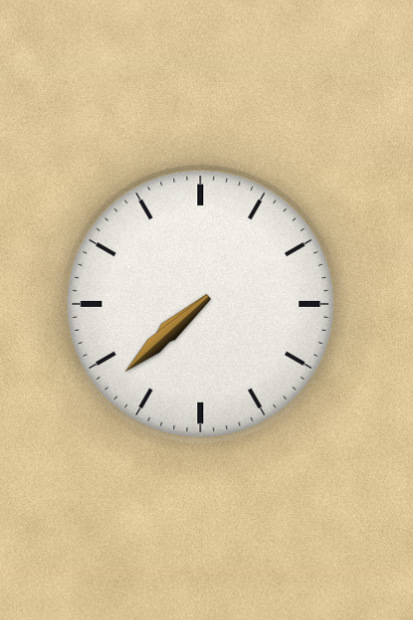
7 h 38 min
